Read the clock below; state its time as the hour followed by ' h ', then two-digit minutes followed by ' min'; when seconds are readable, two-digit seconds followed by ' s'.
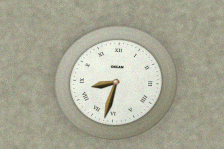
8 h 32 min
